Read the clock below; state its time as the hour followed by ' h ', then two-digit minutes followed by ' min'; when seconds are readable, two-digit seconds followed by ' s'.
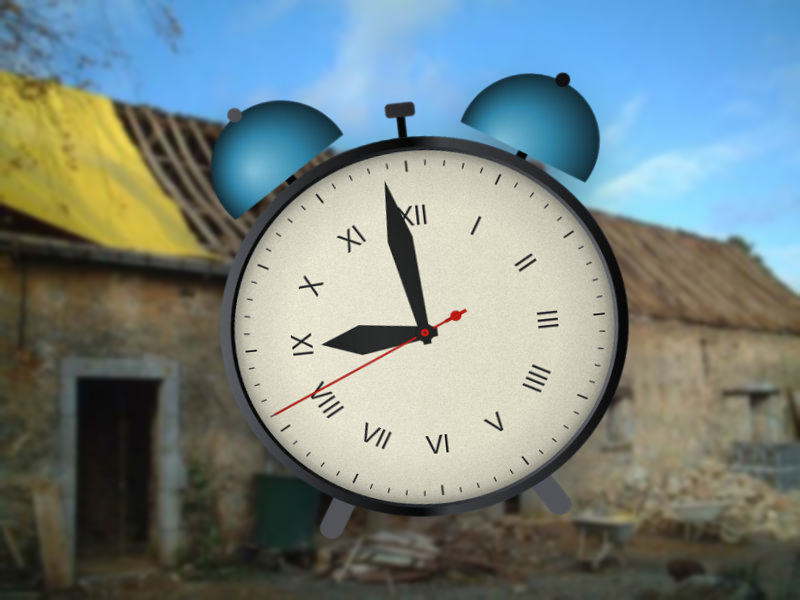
8 h 58 min 41 s
